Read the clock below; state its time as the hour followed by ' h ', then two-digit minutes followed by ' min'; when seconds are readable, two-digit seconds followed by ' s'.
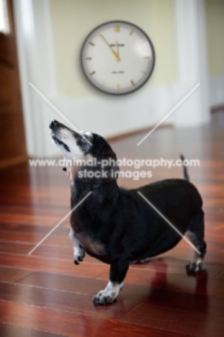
11 h 54 min
